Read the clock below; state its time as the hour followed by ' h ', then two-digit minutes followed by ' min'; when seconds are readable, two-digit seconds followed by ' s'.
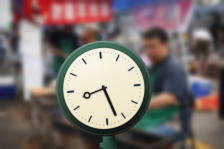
8 h 27 min
